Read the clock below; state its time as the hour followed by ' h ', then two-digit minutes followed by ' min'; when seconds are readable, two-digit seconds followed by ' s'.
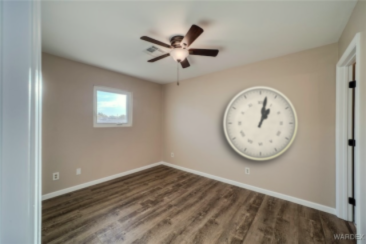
1 h 02 min
